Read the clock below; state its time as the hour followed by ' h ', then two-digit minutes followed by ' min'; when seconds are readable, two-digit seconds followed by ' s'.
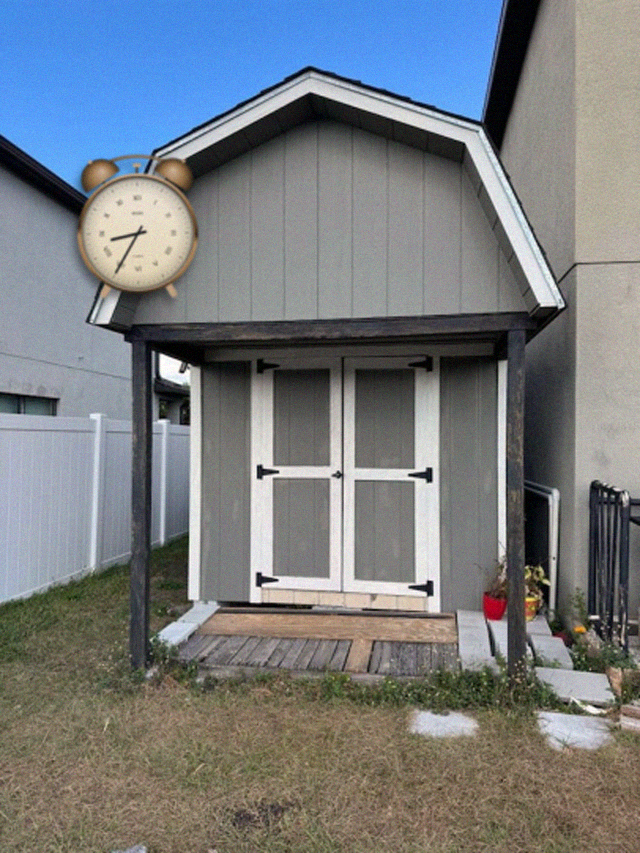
8 h 35 min
